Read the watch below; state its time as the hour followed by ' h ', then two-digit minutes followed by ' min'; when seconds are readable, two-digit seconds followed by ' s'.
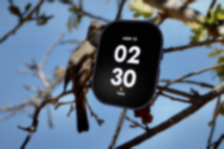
2 h 30 min
